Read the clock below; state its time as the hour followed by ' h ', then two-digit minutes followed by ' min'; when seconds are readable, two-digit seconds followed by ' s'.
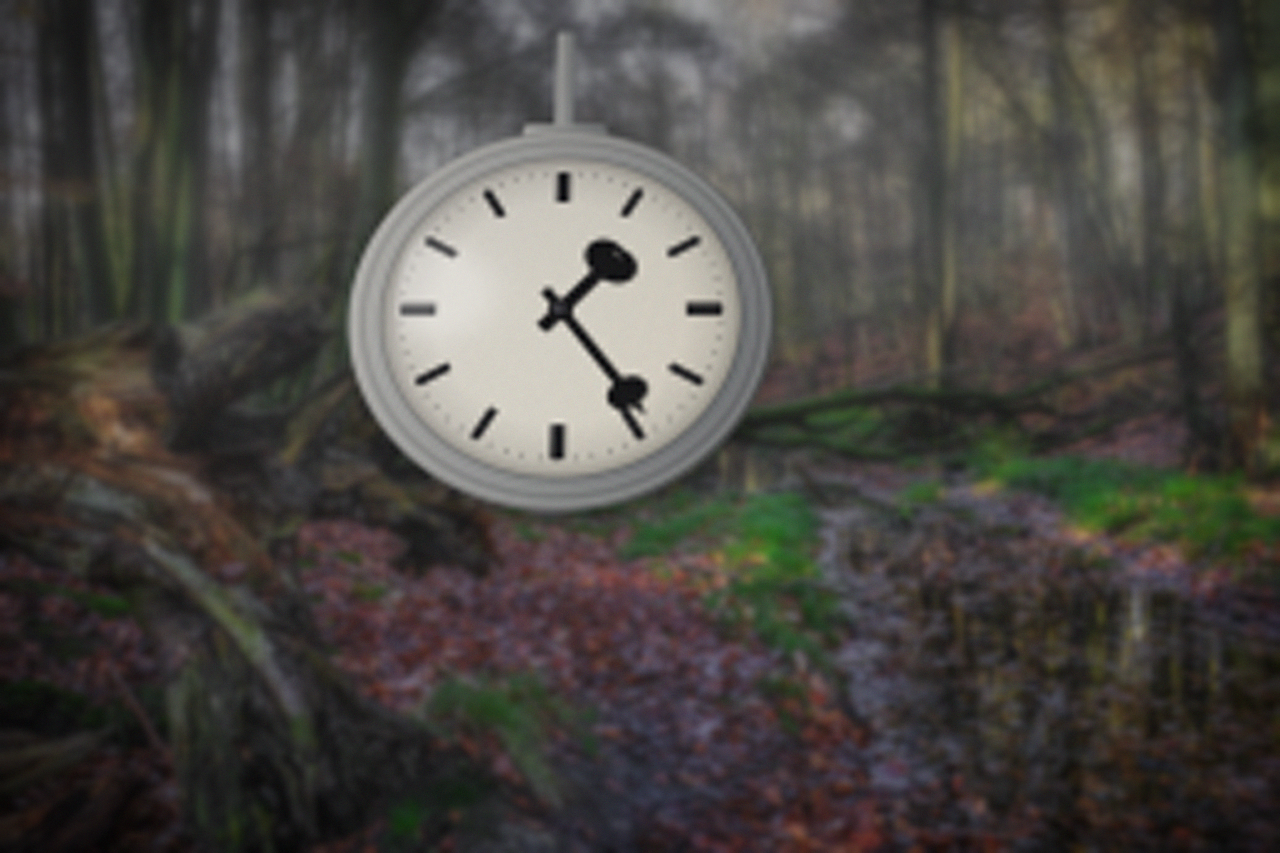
1 h 24 min
